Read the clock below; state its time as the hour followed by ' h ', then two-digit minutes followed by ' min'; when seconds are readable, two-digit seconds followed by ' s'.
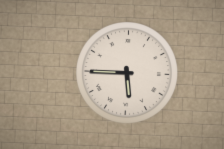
5 h 45 min
